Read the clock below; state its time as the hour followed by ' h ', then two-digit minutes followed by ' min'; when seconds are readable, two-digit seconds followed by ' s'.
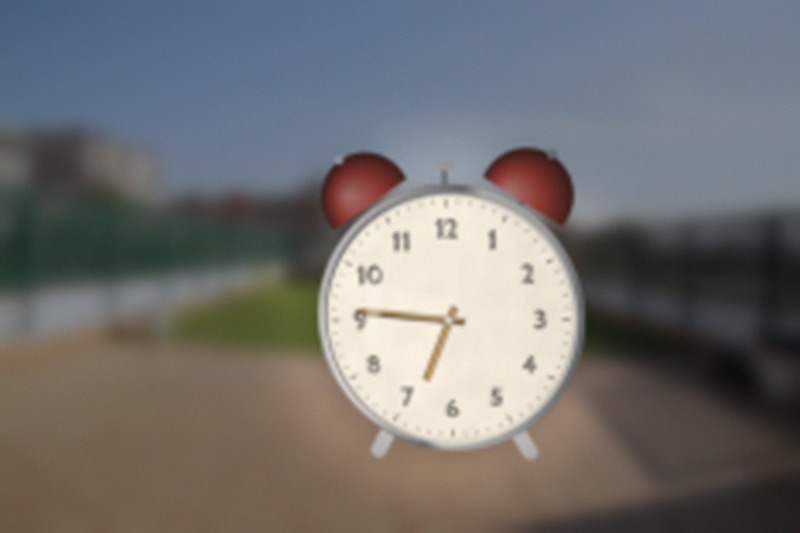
6 h 46 min
